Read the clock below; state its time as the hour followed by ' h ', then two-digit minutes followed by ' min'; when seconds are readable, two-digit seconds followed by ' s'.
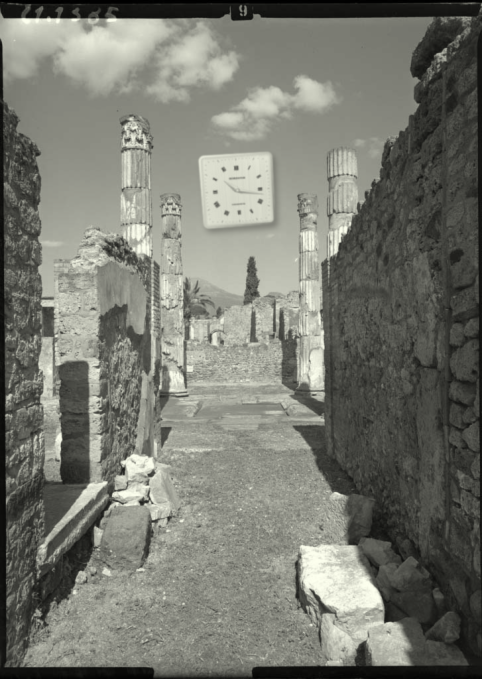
10 h 17 min
